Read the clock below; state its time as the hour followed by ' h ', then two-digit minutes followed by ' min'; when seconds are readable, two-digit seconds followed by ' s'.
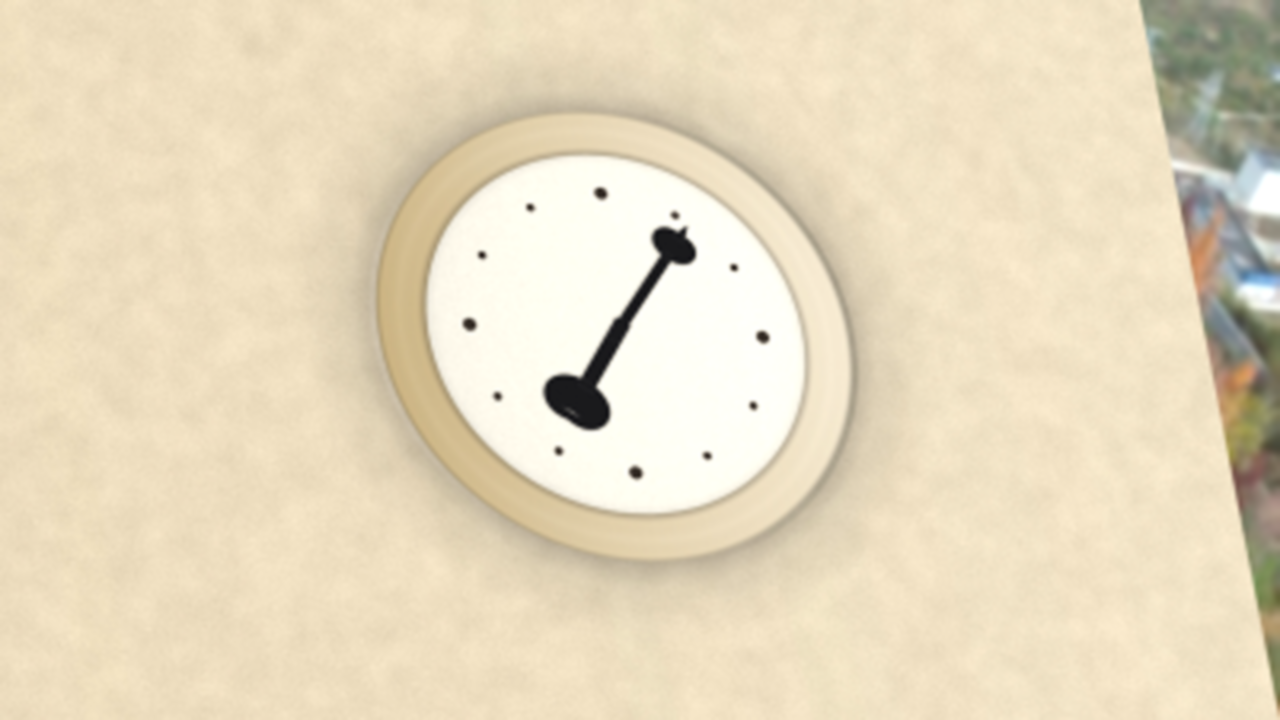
7 h 06 min
